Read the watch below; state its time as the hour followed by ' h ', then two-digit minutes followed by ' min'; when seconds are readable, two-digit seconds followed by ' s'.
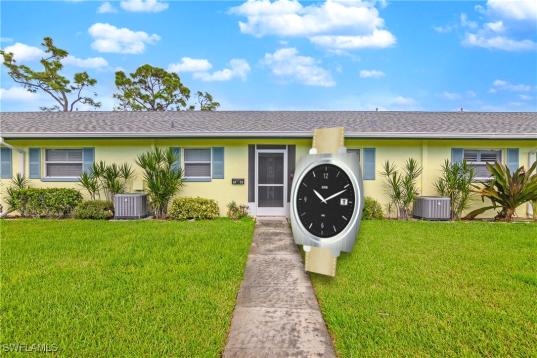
10 h 11 min
